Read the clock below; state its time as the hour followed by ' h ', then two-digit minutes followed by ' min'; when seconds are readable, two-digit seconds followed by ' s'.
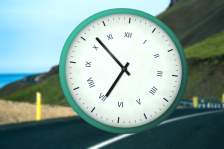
6 h 52 min
